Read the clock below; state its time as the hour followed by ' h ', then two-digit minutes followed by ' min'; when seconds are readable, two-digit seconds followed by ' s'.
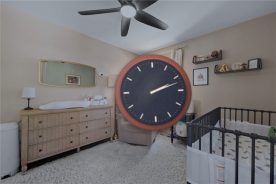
2 h 12 min
